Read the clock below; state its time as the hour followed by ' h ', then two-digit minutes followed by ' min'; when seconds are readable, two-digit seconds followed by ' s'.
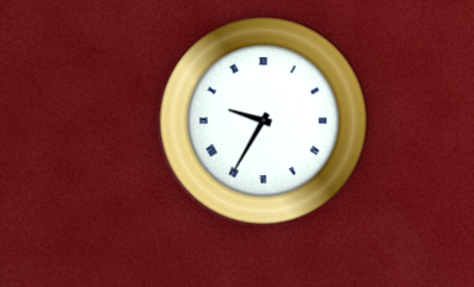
9 h 35 min
